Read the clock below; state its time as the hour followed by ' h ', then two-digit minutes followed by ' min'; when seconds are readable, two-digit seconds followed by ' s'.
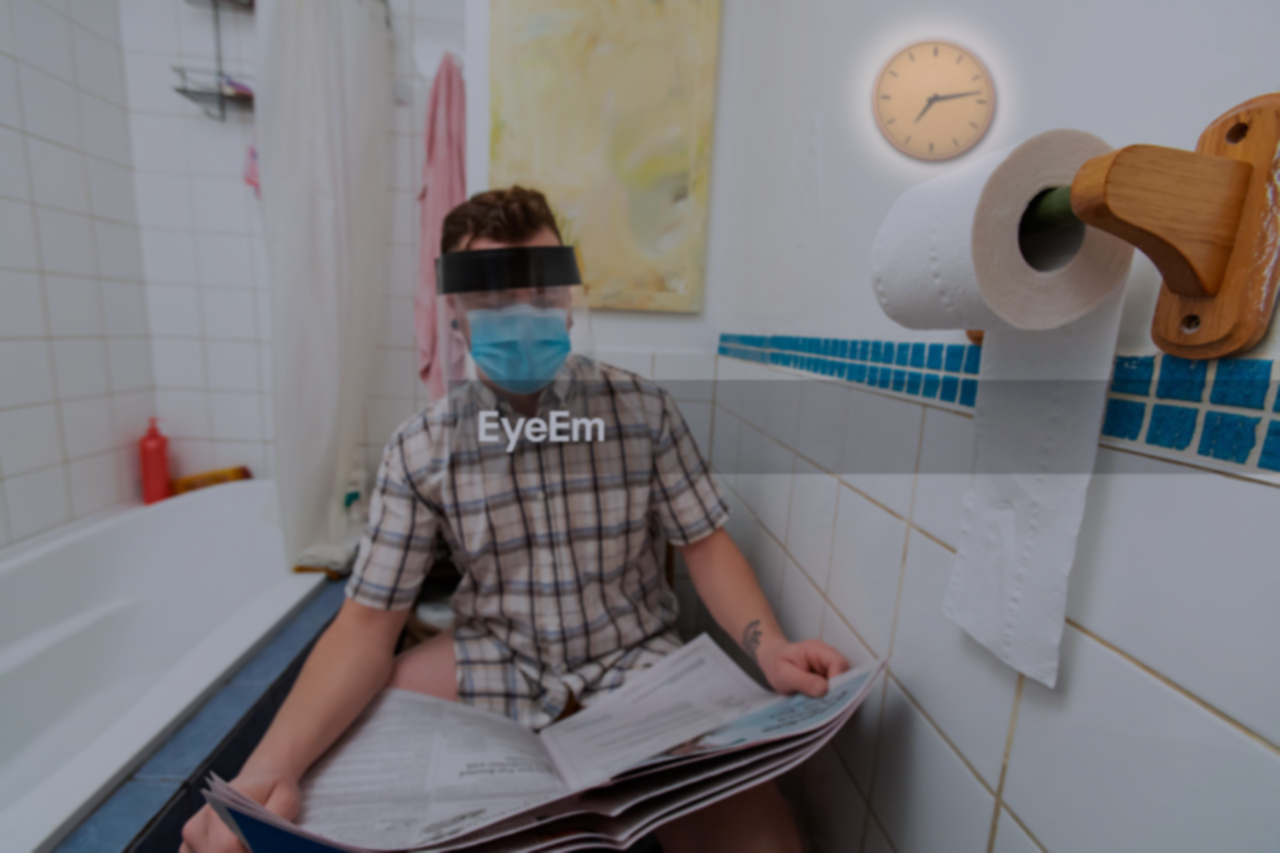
7 h 13 min
